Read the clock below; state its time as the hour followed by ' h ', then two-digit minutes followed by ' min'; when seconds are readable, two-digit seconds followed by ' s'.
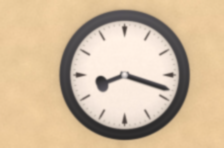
8 h 18 min
